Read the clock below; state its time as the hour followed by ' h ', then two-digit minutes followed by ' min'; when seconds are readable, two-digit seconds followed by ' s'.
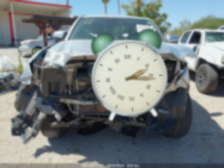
2 h 16 min
